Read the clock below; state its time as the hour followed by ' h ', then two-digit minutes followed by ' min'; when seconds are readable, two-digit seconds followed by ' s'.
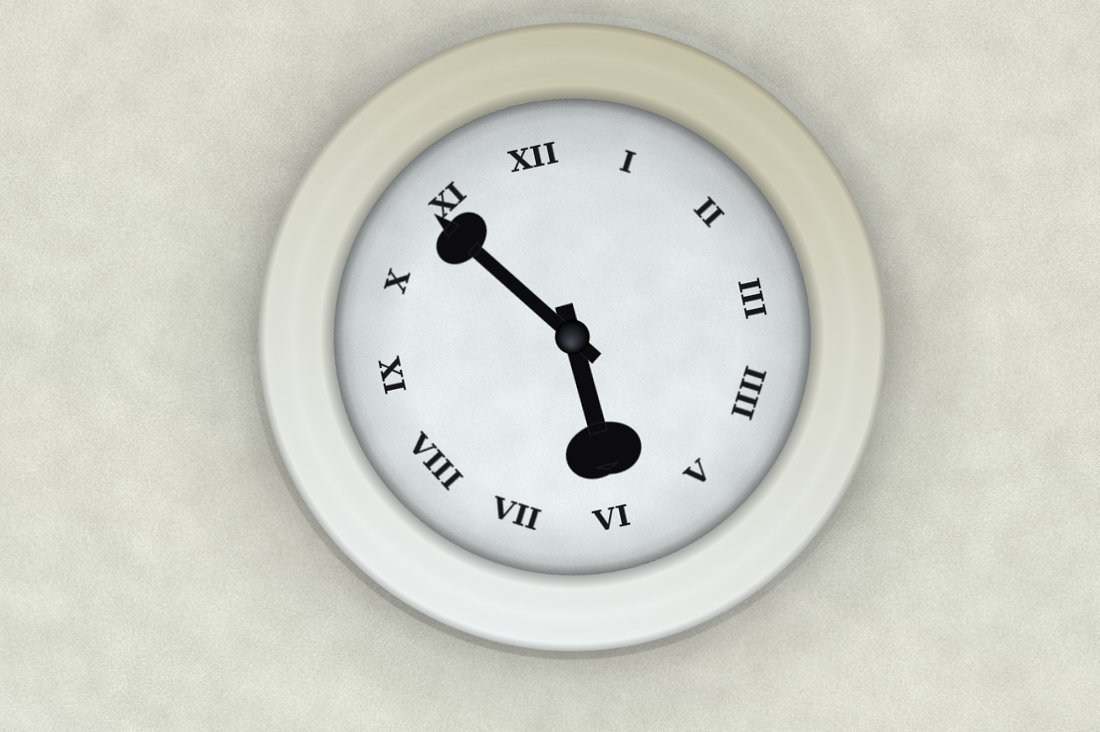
5 h 54 min
